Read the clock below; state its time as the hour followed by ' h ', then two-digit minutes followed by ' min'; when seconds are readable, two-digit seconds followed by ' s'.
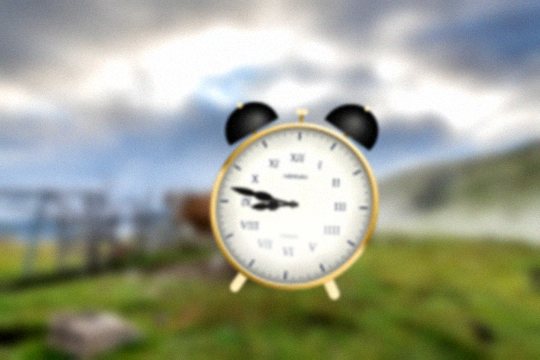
8 h 47 min
